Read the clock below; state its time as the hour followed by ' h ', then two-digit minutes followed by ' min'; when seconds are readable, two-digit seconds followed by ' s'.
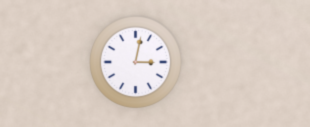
3 h 02 min
